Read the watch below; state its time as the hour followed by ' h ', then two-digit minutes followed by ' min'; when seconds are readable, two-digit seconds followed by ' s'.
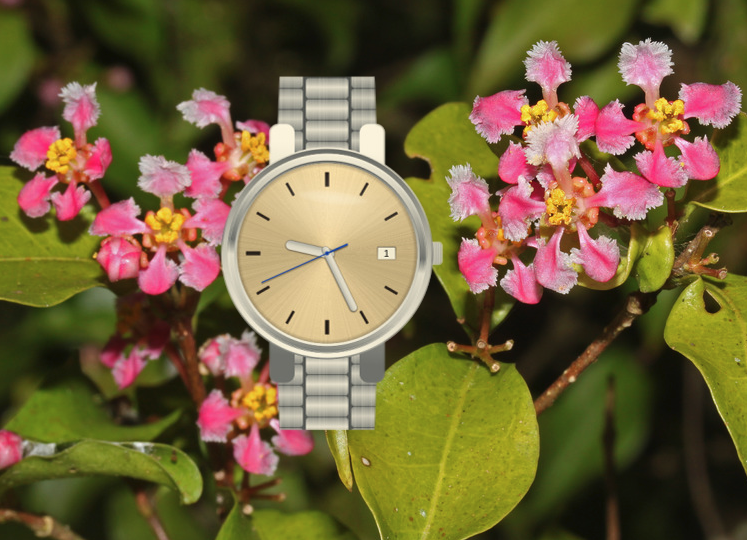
9 h 25 min 41 s
